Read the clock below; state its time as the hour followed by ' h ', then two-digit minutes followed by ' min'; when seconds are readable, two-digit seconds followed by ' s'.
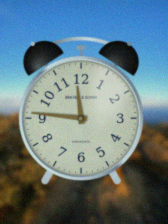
11 h 46 min
